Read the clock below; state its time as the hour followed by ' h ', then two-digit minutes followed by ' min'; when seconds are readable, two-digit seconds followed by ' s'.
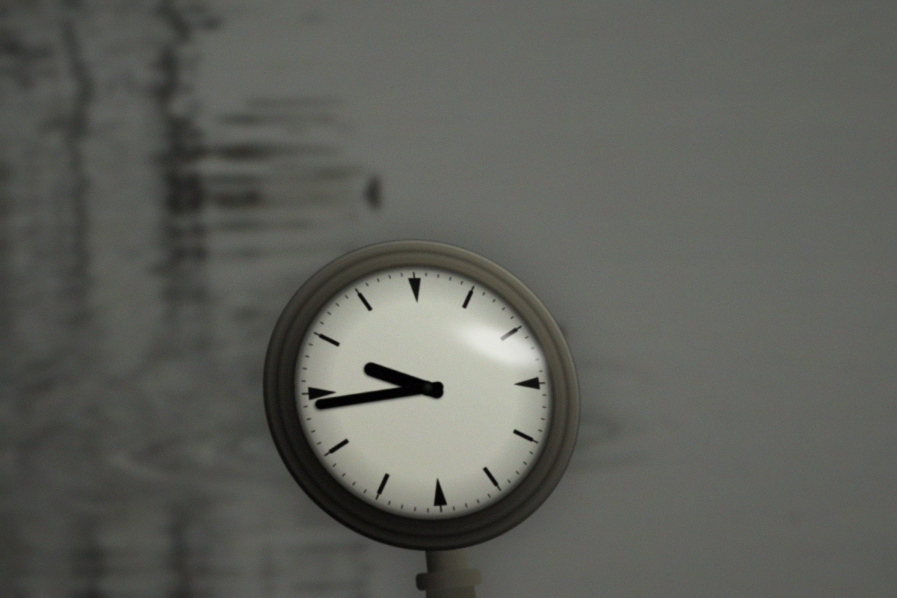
9 h 44 min
